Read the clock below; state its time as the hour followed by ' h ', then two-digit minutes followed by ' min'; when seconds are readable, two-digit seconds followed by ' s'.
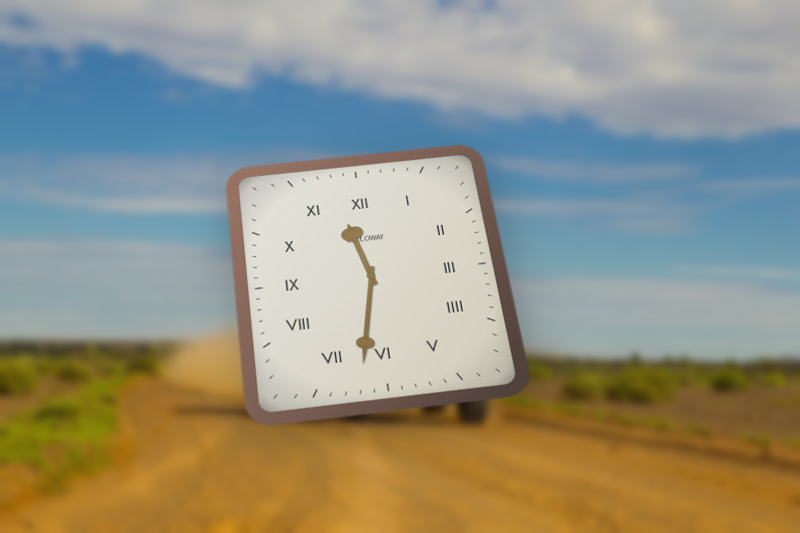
11 h 32 min
